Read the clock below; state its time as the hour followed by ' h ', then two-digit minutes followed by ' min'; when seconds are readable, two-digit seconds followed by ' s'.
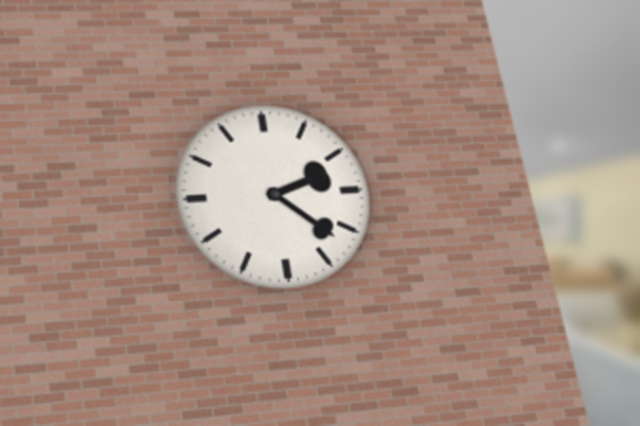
2 h 22 min
